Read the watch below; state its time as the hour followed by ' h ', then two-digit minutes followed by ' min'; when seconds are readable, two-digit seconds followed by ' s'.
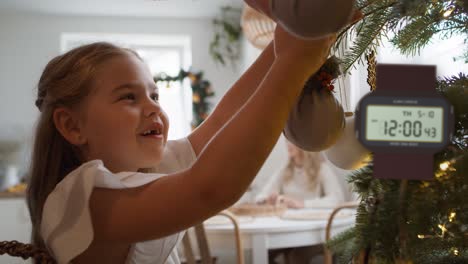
12 h 00 min
